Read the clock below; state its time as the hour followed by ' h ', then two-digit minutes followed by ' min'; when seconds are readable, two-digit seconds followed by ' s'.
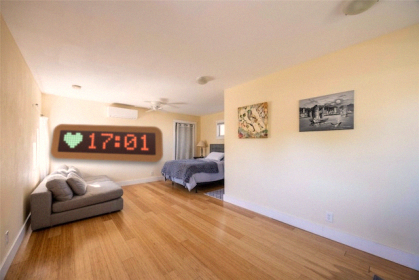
17 h 01 min
